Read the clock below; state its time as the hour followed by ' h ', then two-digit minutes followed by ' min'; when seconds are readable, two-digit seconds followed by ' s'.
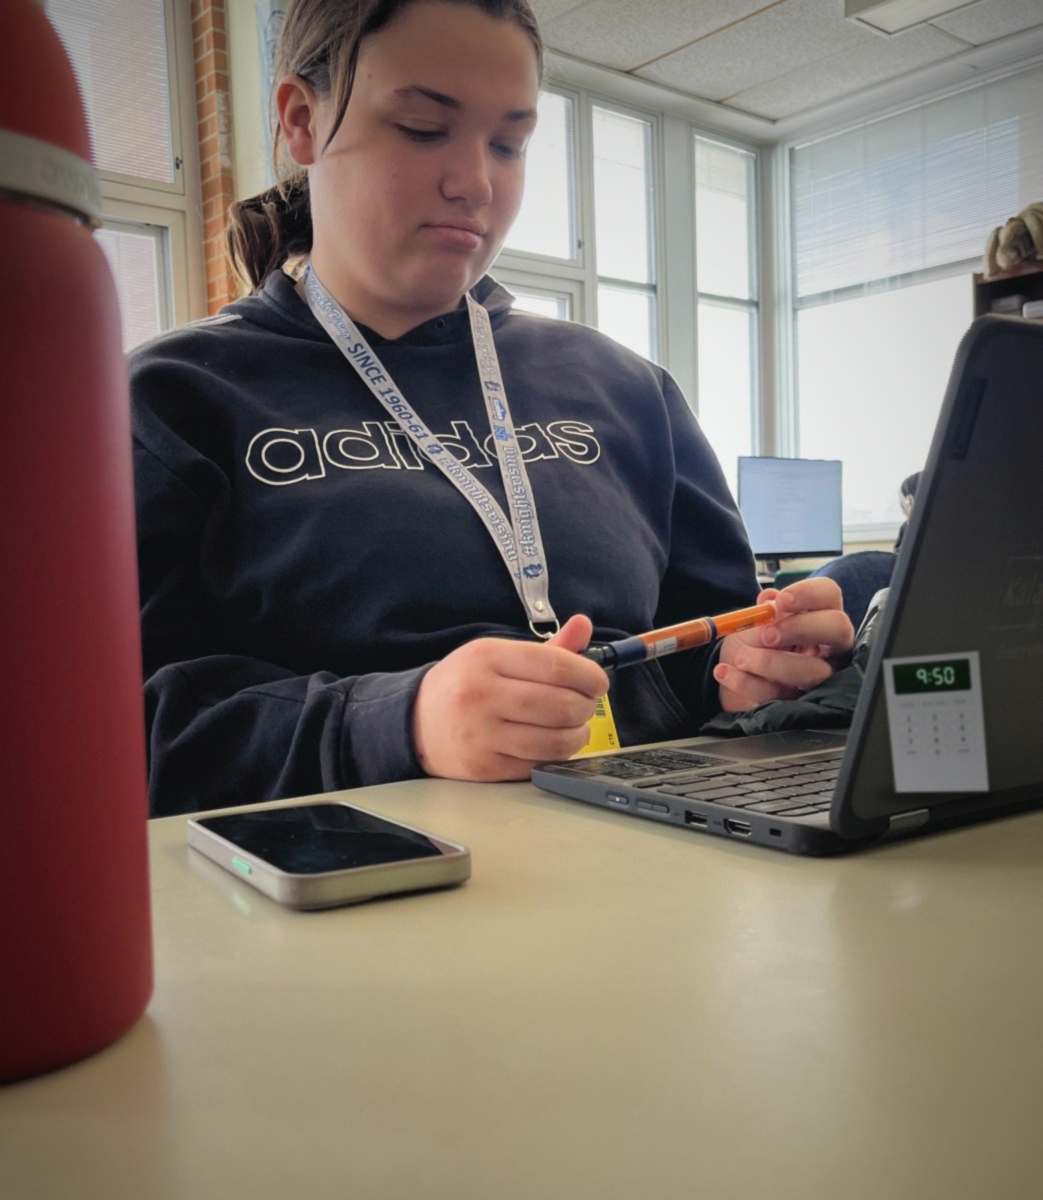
9 h 50 min
